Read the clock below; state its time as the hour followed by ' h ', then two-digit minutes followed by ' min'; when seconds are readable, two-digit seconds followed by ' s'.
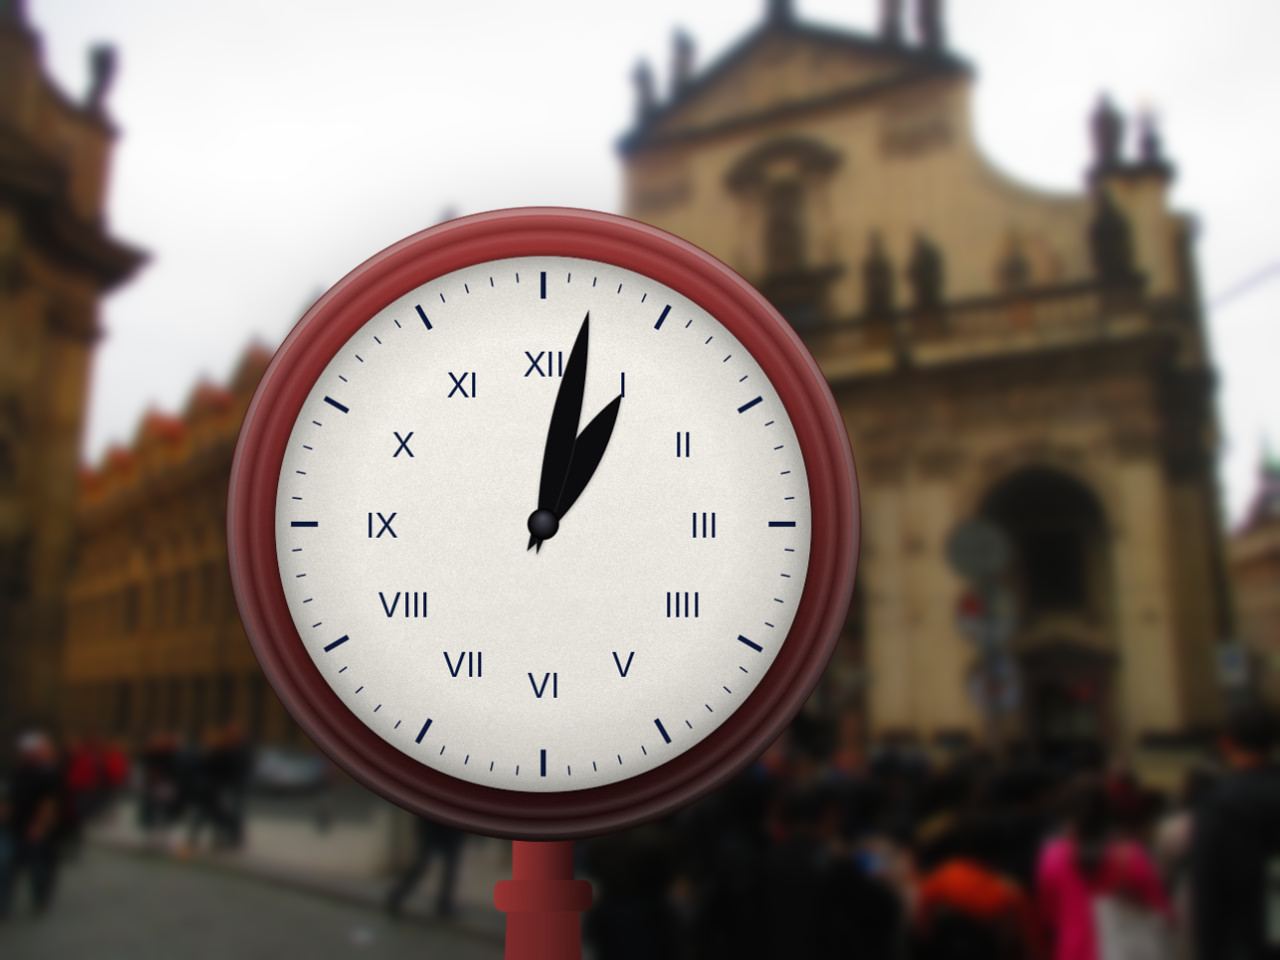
1 h 02 min
